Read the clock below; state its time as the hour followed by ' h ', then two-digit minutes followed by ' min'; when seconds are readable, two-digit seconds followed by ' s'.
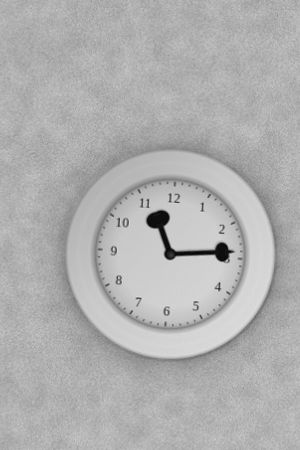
11 h 14 min
